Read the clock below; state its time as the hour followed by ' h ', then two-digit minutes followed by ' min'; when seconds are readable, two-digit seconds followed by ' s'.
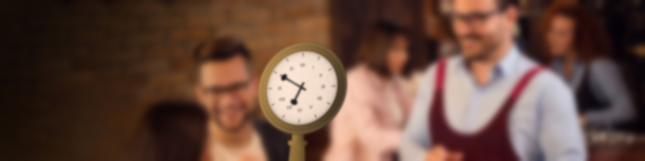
6 h 50 min
